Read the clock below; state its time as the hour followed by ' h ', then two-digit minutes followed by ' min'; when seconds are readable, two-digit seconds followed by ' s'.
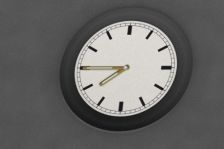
7 h 45 min
